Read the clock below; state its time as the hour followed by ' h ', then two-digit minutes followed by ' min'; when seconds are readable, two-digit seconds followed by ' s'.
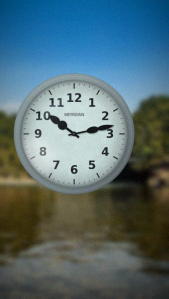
10 h 13 min
